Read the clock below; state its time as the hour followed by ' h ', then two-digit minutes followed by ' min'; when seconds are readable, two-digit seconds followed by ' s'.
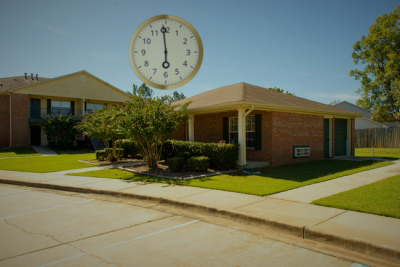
5 h 59 min
